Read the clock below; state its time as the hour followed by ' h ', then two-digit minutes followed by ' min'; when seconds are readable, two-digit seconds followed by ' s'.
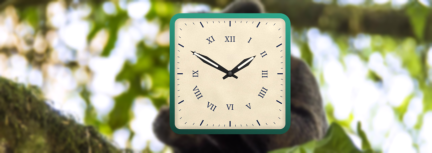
1 h 50 min
